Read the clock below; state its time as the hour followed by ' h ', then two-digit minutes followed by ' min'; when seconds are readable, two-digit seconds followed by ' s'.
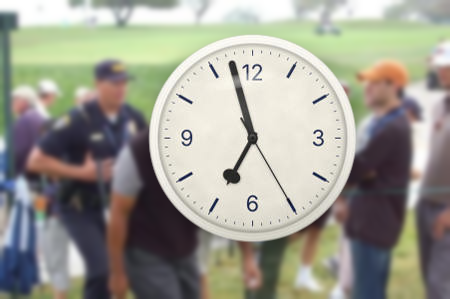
6 h 57 min 25 s
